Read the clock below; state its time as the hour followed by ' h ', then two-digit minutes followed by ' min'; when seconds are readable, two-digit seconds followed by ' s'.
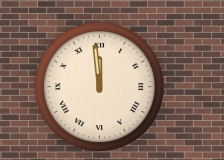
11 h 59 min
